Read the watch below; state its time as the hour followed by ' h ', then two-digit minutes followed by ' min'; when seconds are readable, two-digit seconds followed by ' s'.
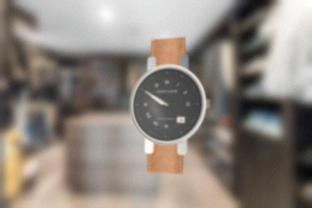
9 h 50 min
